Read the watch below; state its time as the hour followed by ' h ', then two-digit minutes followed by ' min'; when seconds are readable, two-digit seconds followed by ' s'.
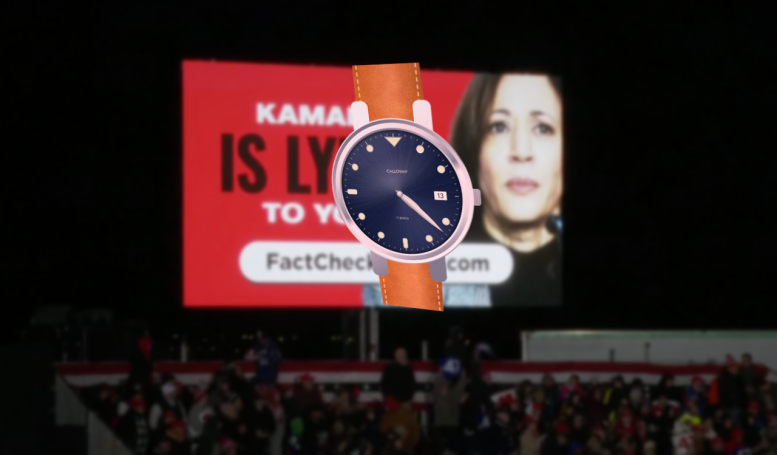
4 h 22 min
